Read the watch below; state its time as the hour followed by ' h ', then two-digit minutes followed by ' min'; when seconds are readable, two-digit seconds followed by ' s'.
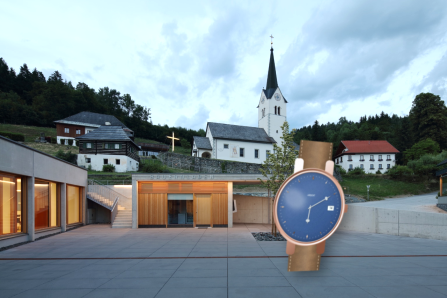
6 h 10 min
